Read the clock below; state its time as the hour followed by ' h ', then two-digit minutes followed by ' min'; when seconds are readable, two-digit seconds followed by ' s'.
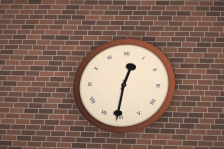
12 h 31 min
